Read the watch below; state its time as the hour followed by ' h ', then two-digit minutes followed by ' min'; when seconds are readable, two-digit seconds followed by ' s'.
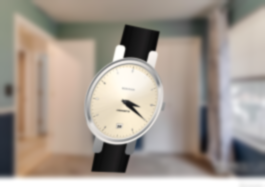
3 h 20 min
